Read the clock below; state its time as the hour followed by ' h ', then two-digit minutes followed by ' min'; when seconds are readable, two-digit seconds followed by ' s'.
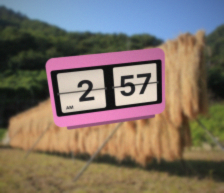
2 h 57 min
